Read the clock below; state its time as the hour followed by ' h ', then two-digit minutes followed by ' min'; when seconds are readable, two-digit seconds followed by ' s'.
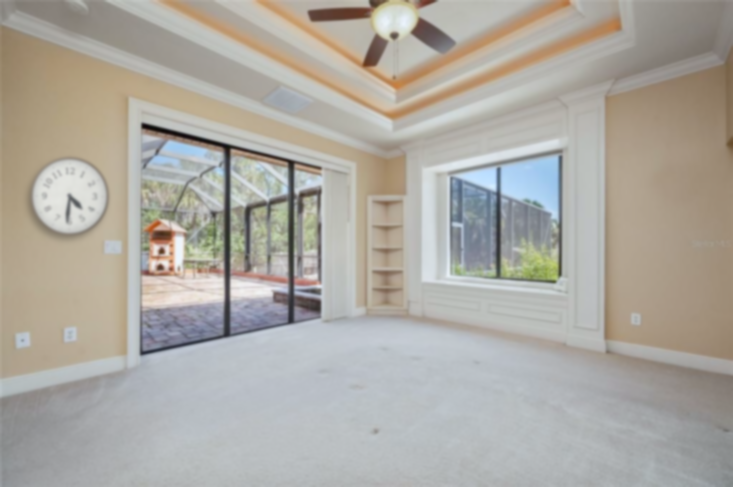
4 h 31 min
